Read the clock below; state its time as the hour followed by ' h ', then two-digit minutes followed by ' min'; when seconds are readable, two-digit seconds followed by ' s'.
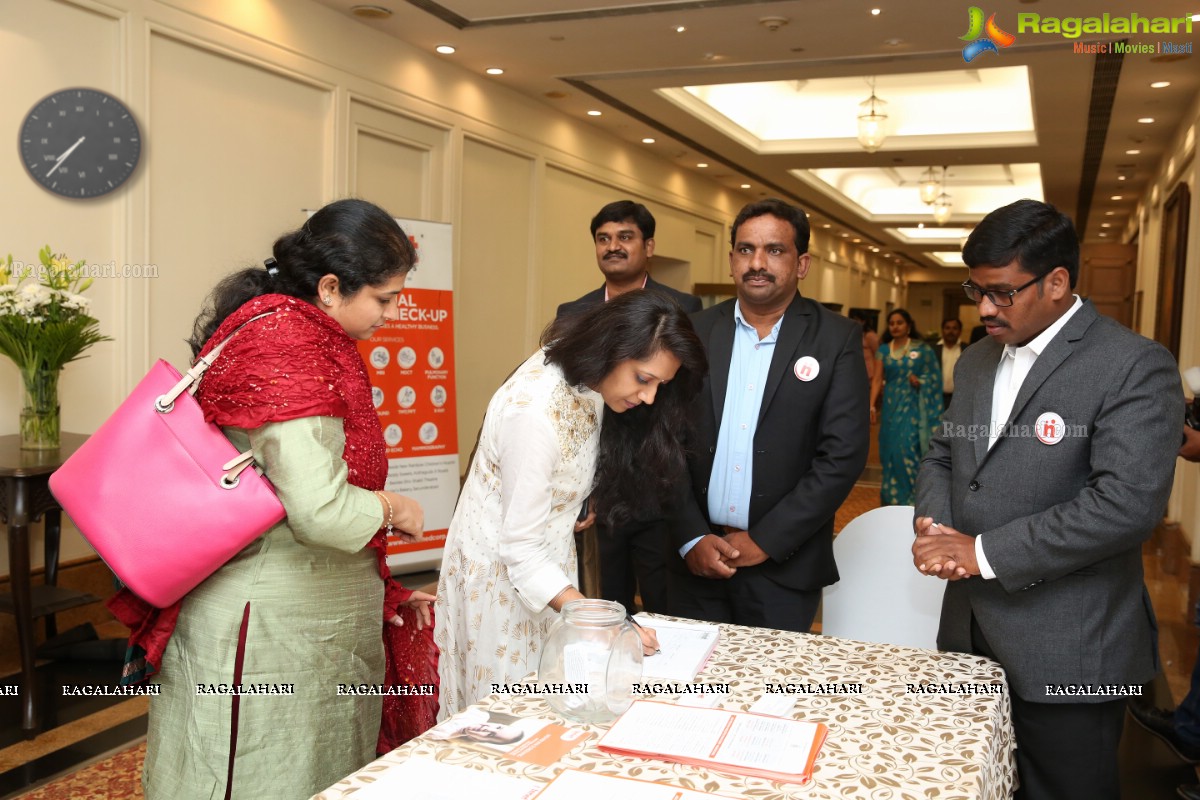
7 h 37 min
